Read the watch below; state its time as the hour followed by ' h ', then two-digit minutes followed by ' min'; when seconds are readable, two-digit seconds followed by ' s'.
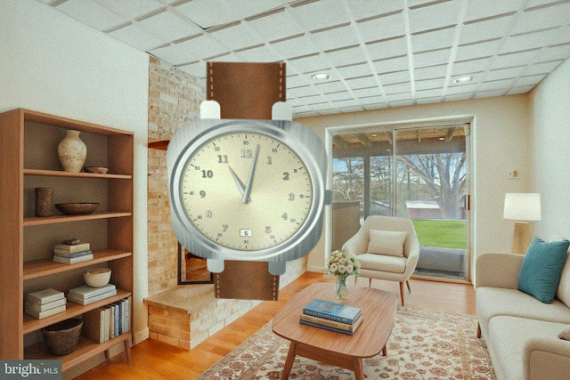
11 h 02 min
